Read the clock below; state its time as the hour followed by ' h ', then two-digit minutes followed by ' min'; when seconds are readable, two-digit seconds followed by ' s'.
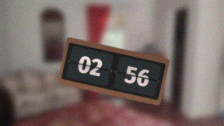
2 h 56 min
